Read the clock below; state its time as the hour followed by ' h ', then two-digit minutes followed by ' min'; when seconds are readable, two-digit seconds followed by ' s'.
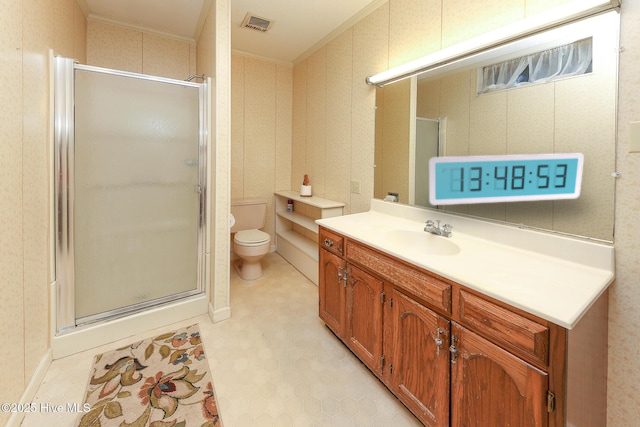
13 h 48 min 53 s
